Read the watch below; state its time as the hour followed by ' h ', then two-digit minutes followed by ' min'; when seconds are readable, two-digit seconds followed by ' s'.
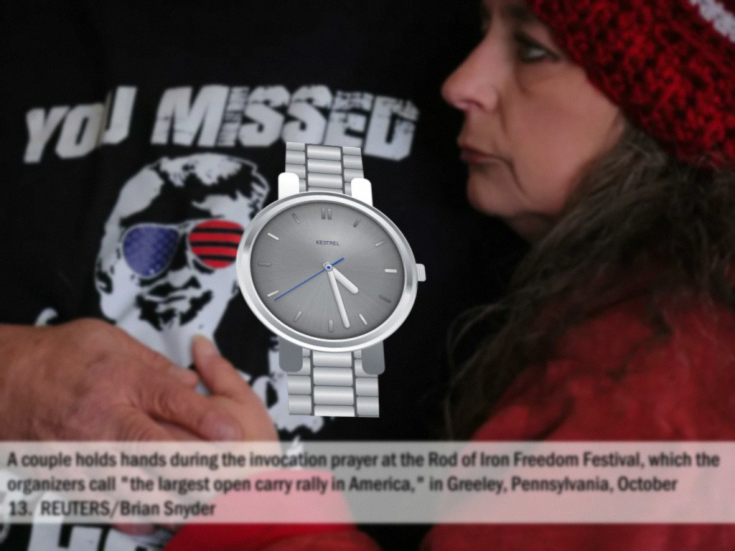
4 h 27 min 39 s
